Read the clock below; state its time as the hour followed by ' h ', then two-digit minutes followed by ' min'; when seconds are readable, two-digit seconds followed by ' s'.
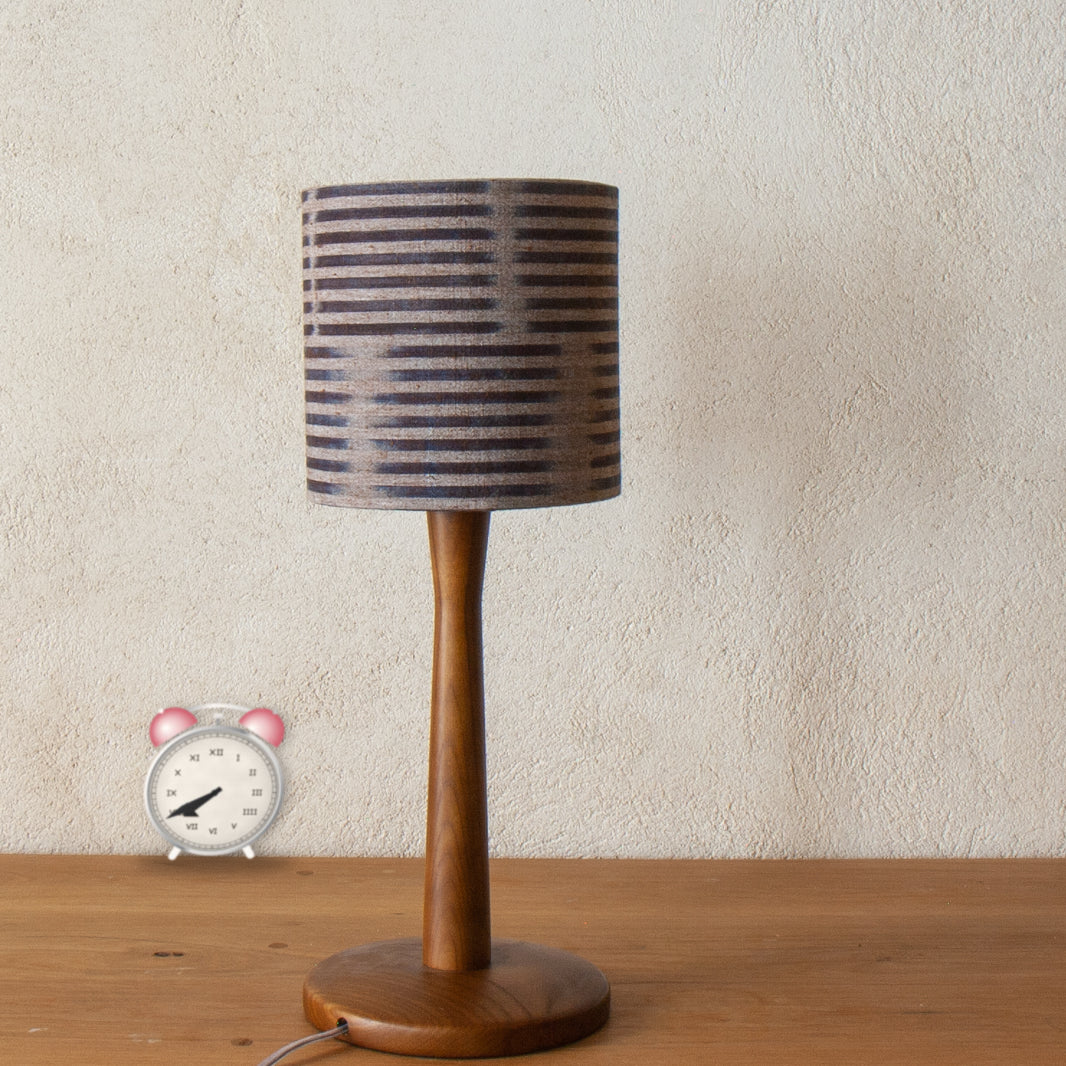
7 h 40 min
